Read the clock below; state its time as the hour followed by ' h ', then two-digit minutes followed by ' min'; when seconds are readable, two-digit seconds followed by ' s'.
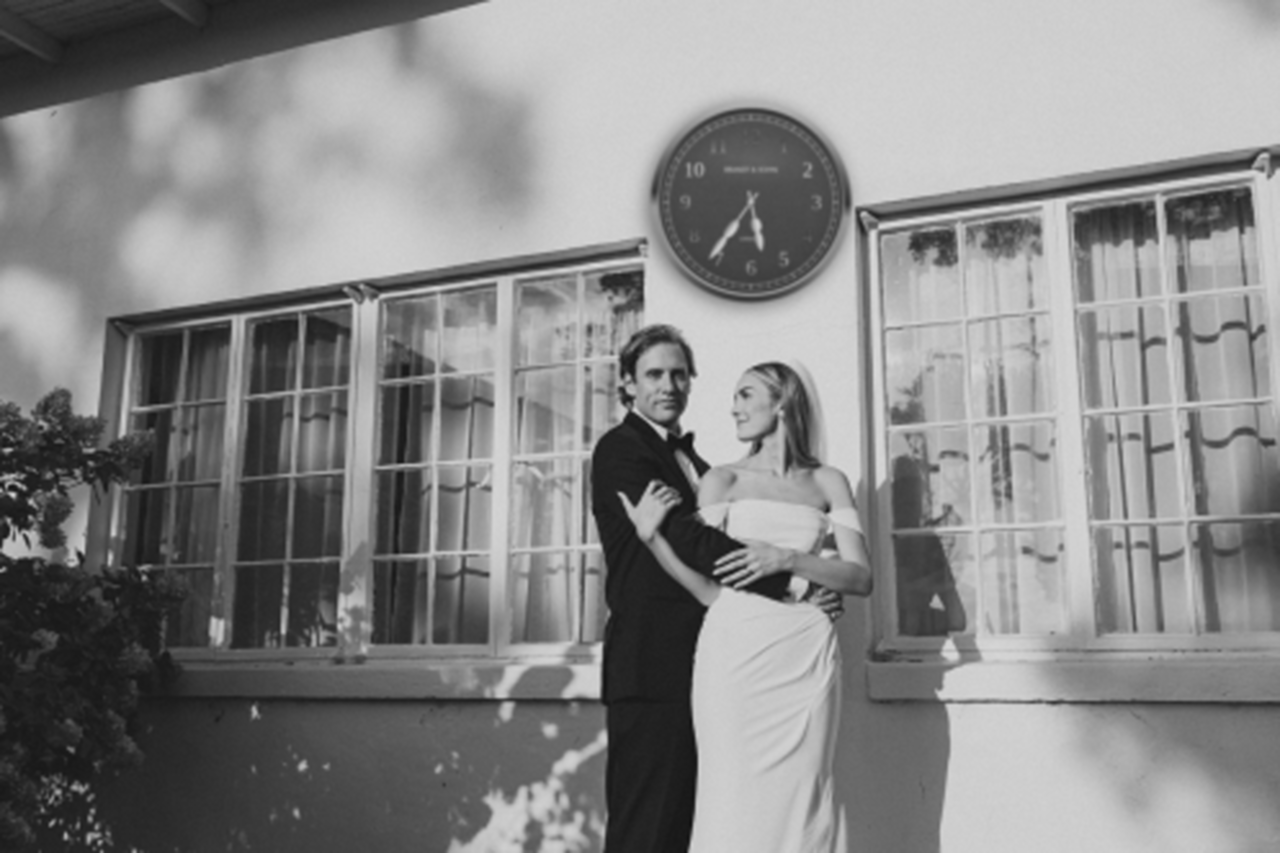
5 h 36 min
